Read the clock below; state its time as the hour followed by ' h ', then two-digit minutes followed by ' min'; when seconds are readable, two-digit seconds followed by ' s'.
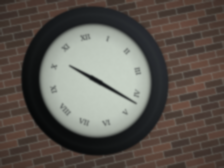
10 h 22 min
